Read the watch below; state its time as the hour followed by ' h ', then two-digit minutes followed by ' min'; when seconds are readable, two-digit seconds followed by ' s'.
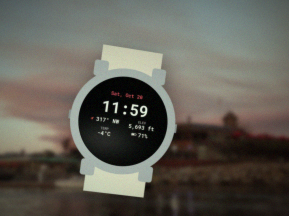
11 h 59 min
